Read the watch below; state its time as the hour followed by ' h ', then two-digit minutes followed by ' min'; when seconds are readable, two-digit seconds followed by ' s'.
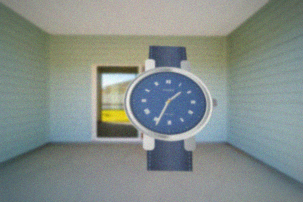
1 h 34 min
